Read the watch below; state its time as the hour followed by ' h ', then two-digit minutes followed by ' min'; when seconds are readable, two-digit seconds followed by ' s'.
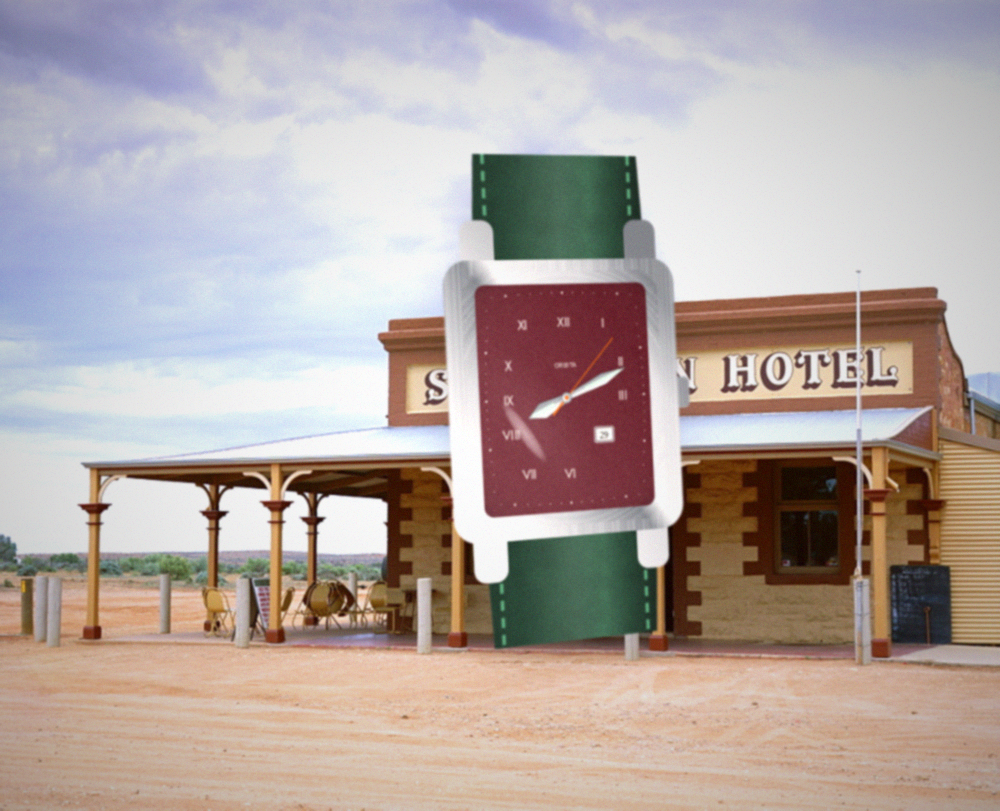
8 h 11 min 07 s
